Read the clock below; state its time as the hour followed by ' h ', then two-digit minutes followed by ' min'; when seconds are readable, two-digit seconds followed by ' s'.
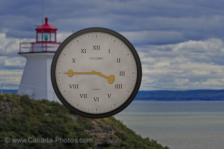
3 h 45 min
